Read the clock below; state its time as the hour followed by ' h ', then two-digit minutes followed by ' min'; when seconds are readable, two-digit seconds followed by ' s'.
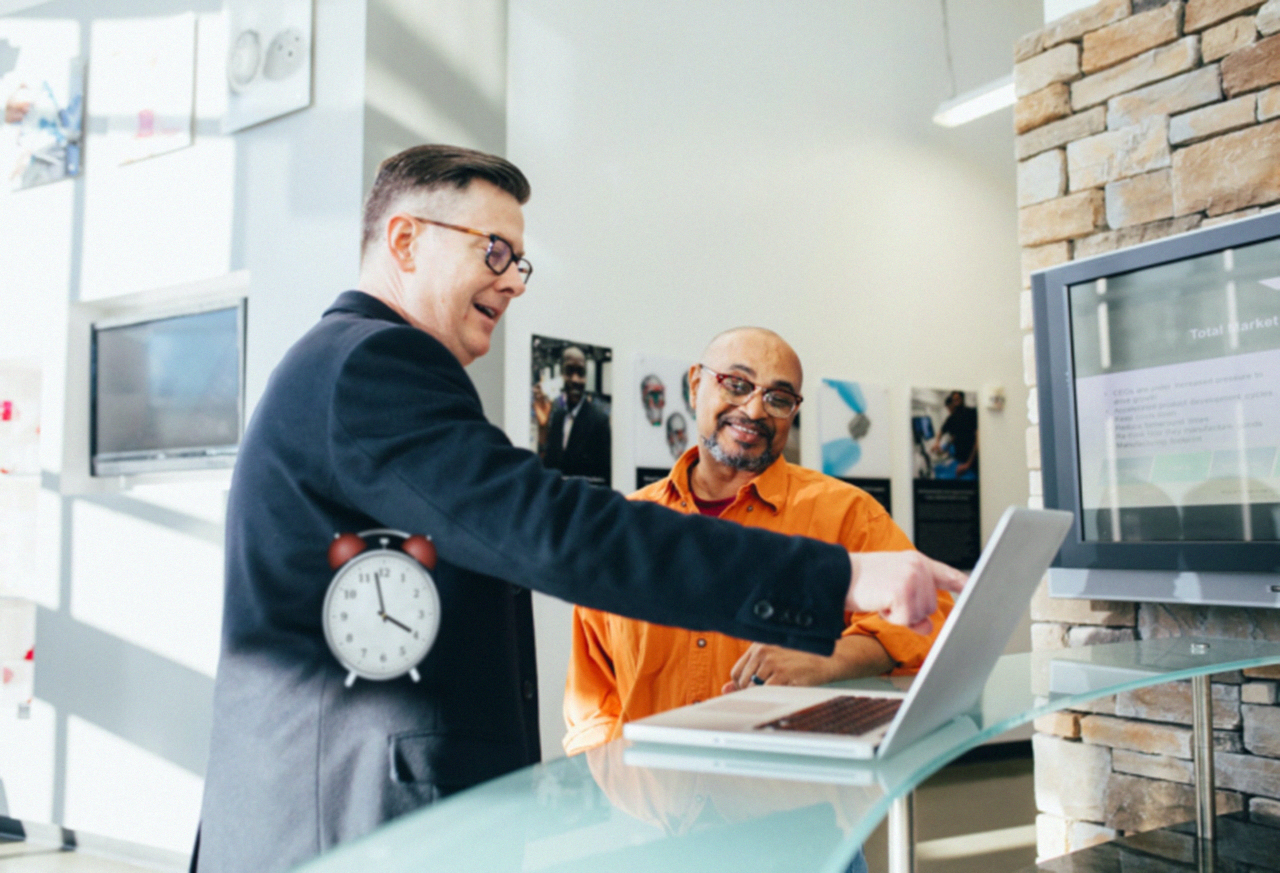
3 h 58 min
